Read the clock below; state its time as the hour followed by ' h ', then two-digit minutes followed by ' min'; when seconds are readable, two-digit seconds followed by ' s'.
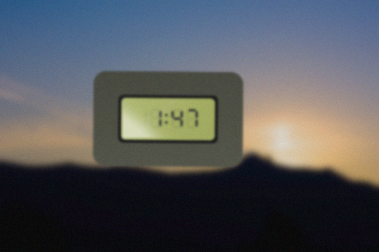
1 h 47 min
